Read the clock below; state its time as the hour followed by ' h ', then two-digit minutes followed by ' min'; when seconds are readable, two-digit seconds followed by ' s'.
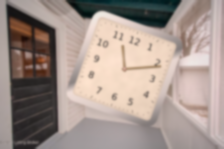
11 h 11 min
